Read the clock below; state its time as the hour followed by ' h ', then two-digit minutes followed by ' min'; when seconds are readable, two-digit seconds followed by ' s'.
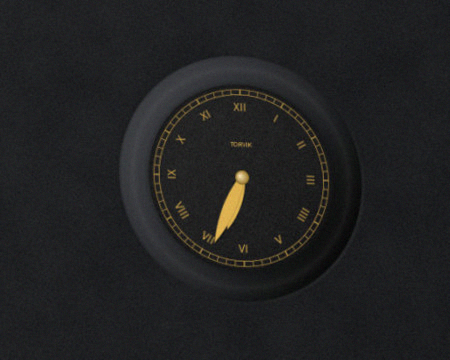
6 h 34 min
